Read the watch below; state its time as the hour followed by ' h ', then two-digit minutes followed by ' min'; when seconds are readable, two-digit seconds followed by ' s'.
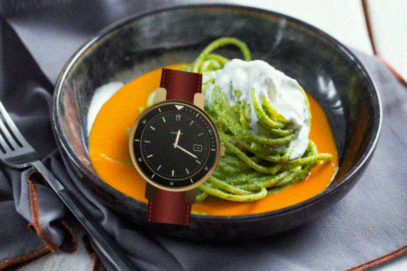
12 h 19 min
